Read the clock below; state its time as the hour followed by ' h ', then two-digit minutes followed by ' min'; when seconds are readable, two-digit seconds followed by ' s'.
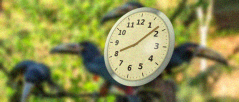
8 h 08 min
